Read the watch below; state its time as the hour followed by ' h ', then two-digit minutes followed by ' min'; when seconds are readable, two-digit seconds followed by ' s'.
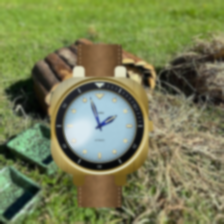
1 h 57 min
